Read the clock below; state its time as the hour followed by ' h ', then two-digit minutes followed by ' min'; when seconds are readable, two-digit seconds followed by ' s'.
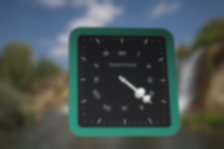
4 h 22 min
